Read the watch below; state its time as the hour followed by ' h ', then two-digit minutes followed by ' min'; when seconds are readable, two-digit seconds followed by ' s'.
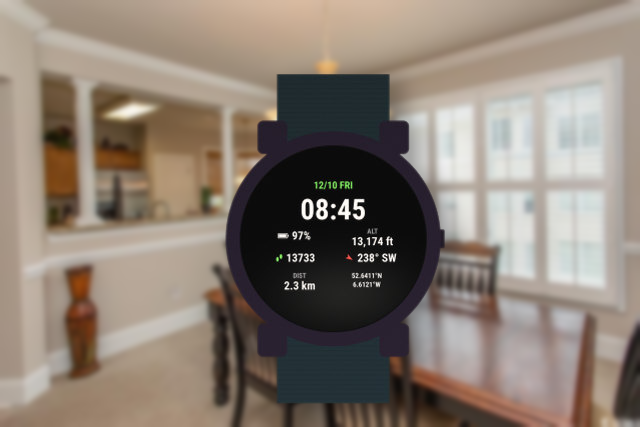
8 h 45 min
